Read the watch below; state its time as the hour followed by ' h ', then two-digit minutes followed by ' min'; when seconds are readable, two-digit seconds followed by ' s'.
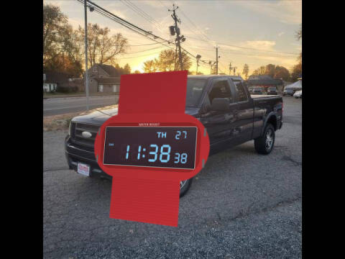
11 h 38 min 38 s
